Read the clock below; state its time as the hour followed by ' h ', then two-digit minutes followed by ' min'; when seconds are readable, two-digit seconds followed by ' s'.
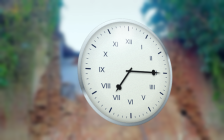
7 h 15 min
